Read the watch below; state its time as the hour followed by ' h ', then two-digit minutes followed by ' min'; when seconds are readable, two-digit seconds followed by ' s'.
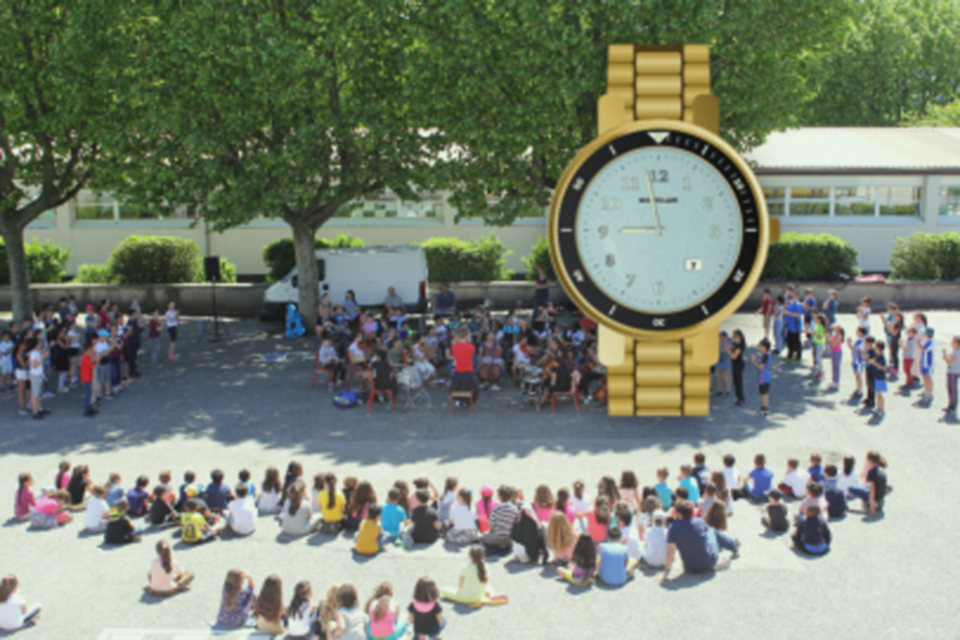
8 h 58 min
